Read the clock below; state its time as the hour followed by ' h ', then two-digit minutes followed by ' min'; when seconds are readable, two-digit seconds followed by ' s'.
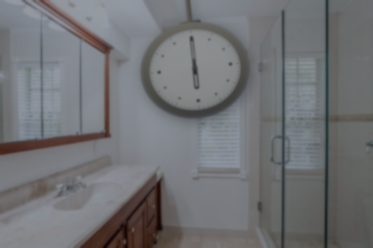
6 h 00 min
